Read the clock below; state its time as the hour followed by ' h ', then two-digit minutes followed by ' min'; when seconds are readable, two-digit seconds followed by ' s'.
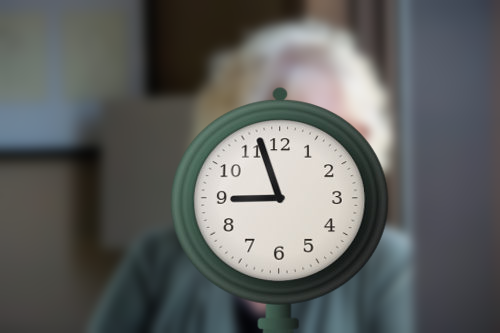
8 h 57 min
